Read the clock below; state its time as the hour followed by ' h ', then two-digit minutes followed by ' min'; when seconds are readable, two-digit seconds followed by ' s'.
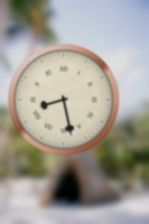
8 h 28 min
